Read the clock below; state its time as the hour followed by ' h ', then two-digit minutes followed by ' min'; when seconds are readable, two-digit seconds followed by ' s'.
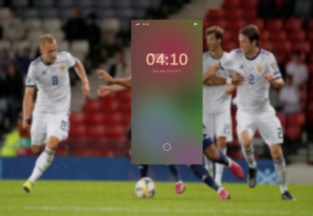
4 h 10 min
